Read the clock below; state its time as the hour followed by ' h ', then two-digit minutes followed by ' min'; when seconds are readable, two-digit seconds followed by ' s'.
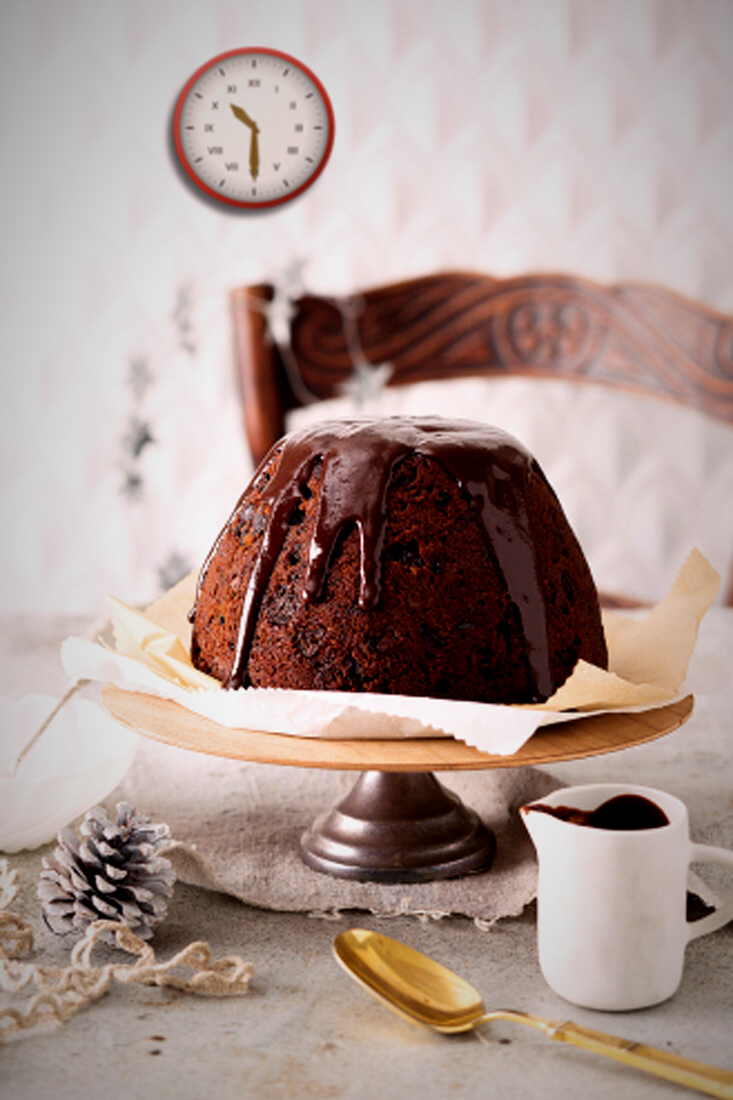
10 h 30 min
